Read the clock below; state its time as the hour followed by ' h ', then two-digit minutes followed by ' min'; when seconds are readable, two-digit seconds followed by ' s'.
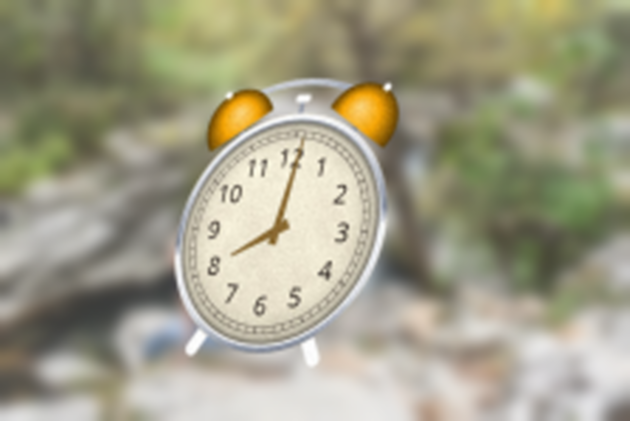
8 h 01 min
